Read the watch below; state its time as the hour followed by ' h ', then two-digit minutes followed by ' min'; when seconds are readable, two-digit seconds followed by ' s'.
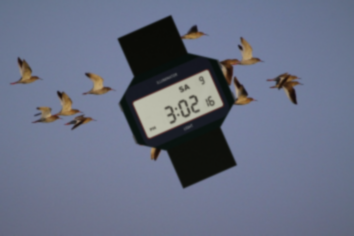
3 h 02 min
